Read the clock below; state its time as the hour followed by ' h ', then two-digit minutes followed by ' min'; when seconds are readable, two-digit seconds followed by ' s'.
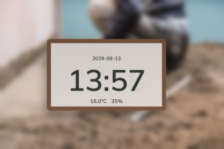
13 h 57 min
